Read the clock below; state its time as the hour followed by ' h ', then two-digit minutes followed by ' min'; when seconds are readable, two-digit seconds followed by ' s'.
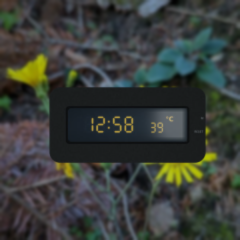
12 h 58 min
